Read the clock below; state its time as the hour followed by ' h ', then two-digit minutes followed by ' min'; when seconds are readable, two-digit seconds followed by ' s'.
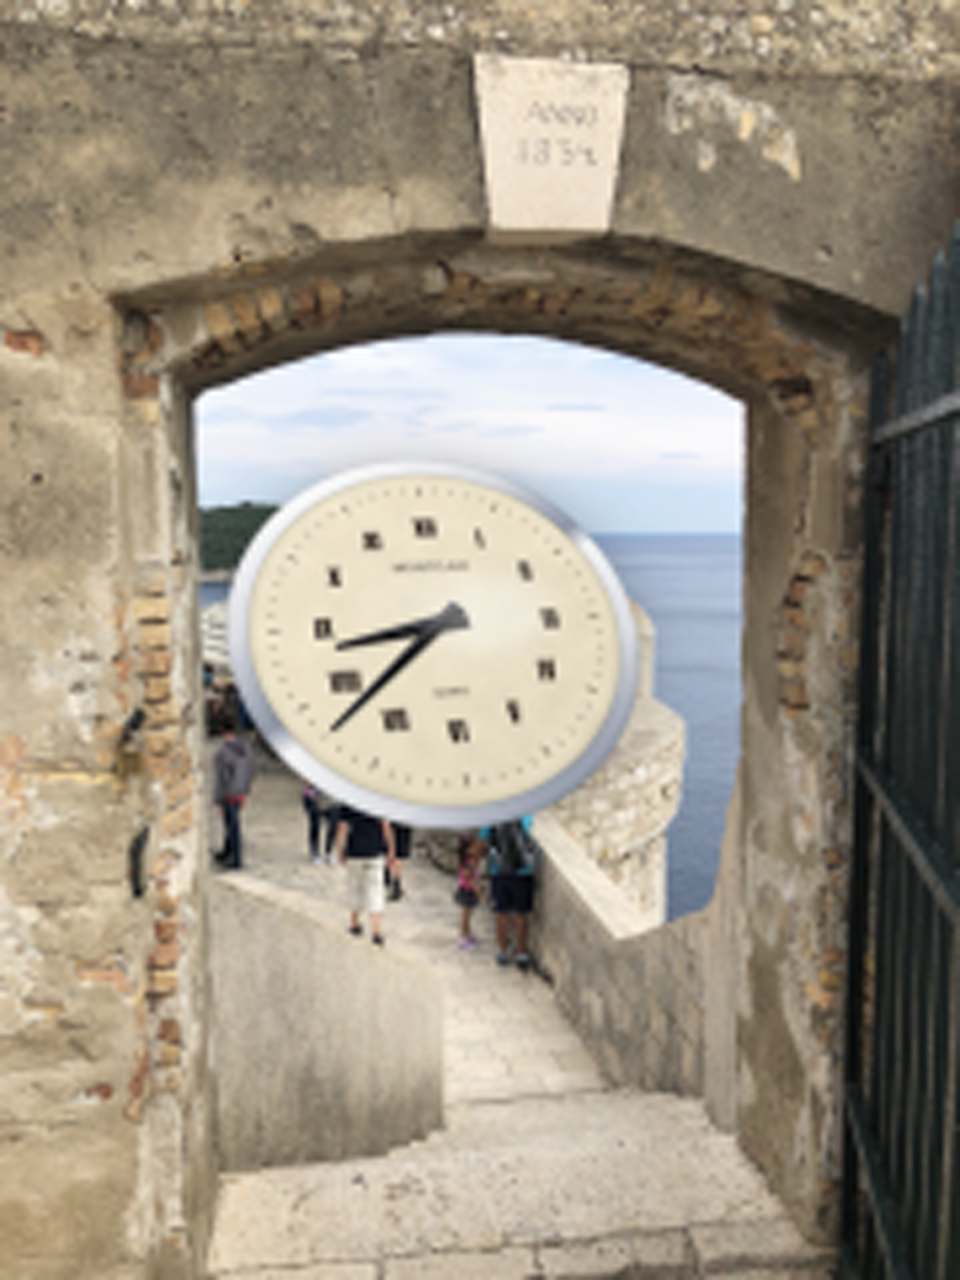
8 h 38 min
